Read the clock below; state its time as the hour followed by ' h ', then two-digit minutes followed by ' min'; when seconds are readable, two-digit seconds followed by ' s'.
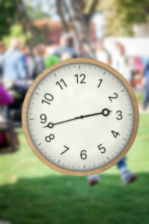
2 h 43 min
